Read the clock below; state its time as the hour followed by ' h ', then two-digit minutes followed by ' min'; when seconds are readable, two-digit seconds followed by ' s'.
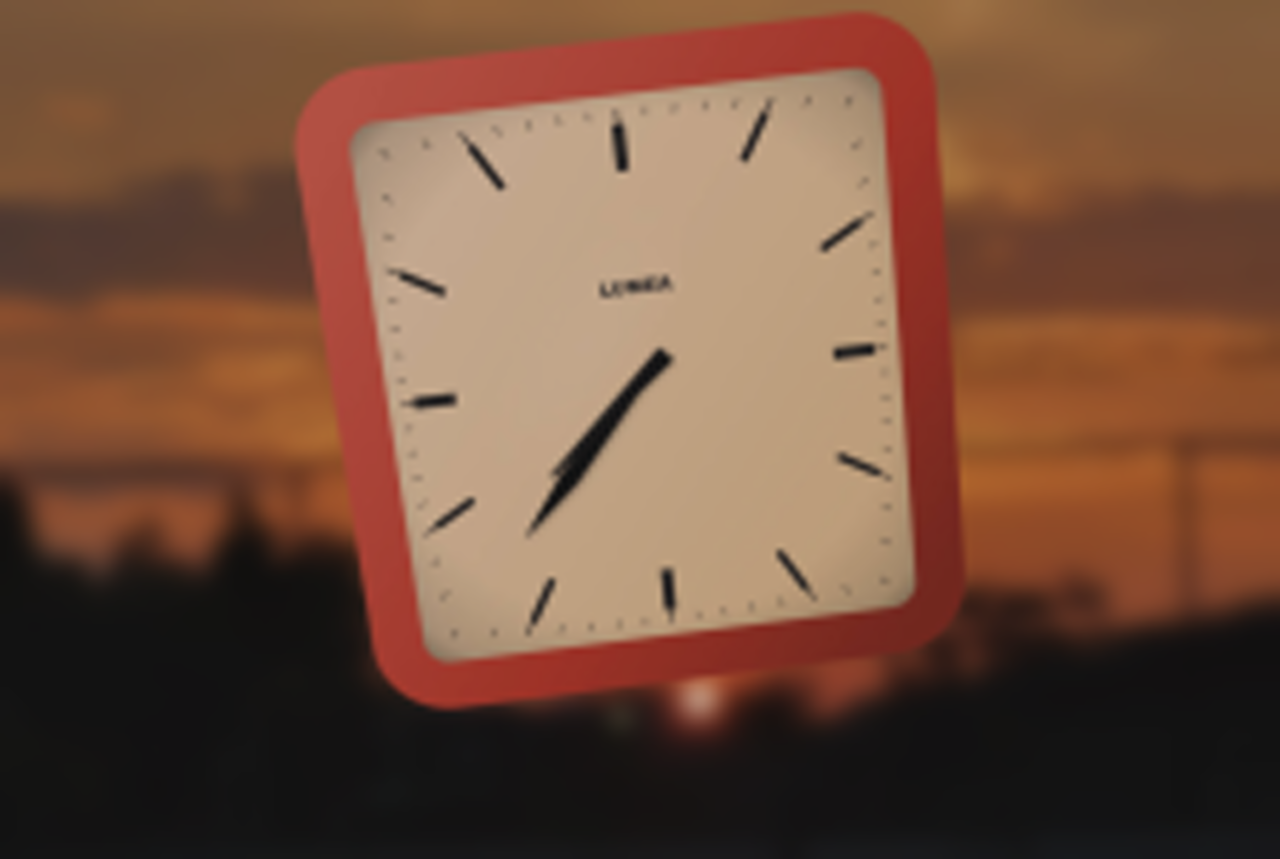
7 h 37 min
